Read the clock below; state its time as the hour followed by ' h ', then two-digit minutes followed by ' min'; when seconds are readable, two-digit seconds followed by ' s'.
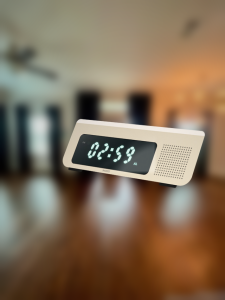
2 h 59 min
